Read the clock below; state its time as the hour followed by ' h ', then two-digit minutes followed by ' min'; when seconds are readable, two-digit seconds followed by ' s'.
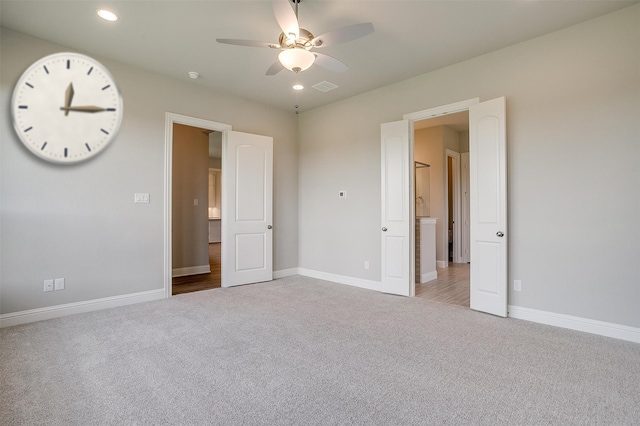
12 h 15 min
